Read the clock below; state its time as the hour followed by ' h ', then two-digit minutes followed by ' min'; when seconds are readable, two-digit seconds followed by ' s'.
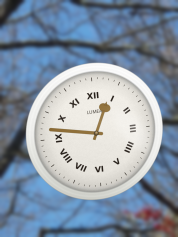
12 h 47 min
